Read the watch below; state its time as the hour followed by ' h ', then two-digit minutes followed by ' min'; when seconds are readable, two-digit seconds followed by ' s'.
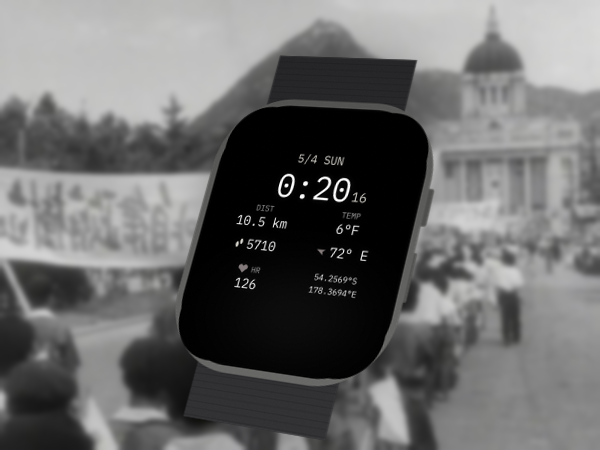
0 h 20 min 16 s
